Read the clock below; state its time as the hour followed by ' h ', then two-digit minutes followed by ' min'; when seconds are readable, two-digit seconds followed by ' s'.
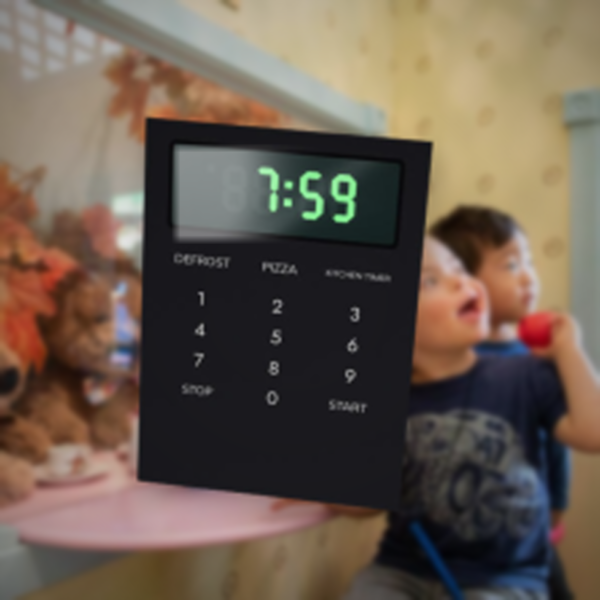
7 h 59 min
